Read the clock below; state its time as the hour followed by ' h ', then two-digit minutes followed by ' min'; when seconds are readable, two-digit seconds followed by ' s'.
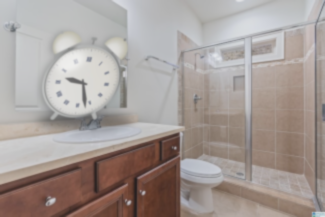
9 h 27 min
